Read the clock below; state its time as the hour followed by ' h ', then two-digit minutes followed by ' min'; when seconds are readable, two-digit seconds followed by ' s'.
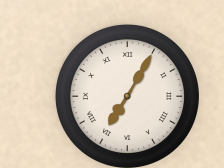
7 h 05 min
